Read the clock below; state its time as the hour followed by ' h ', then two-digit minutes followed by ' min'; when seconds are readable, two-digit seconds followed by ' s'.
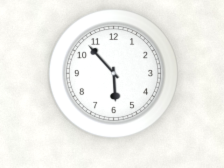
5 h 53 min
